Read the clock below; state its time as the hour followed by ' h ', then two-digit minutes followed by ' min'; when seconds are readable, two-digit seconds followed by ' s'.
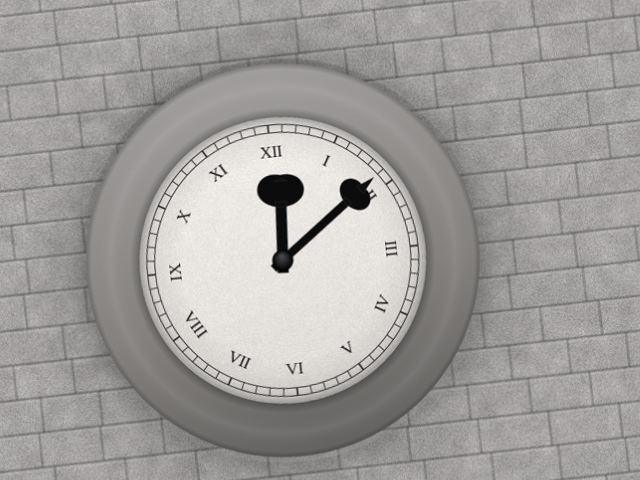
12 h 09 min
